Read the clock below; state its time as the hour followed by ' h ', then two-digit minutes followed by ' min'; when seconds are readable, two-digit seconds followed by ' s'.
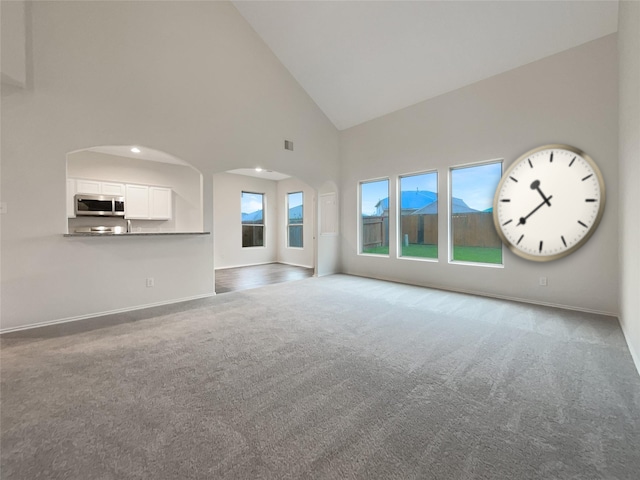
10 h 38 min
